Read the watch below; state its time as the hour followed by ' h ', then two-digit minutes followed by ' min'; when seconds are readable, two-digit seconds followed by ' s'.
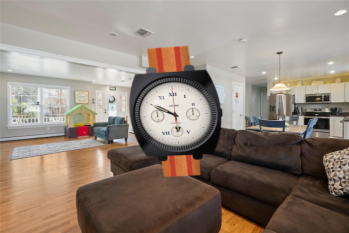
5 h 50 min
